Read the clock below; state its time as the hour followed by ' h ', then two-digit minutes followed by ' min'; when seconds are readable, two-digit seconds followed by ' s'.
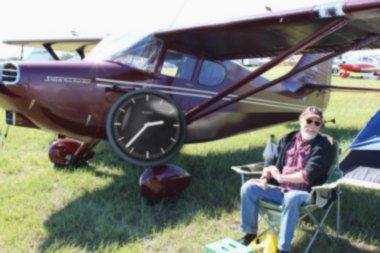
2 h 37 min
